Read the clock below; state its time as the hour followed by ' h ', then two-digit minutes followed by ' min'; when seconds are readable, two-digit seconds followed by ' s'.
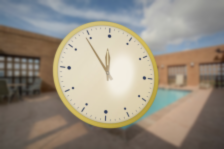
11 h 54 min
